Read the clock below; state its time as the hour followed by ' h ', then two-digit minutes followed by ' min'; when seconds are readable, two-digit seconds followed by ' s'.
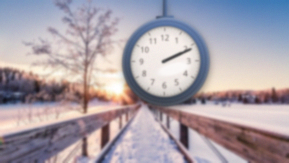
2 h 11 min
